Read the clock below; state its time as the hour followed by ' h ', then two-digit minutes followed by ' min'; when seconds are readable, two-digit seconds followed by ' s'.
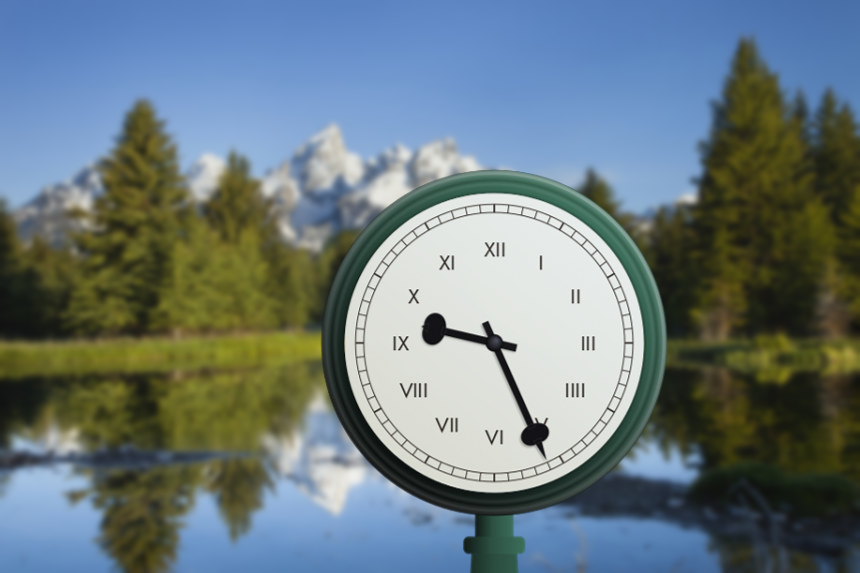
9 h 26 min
